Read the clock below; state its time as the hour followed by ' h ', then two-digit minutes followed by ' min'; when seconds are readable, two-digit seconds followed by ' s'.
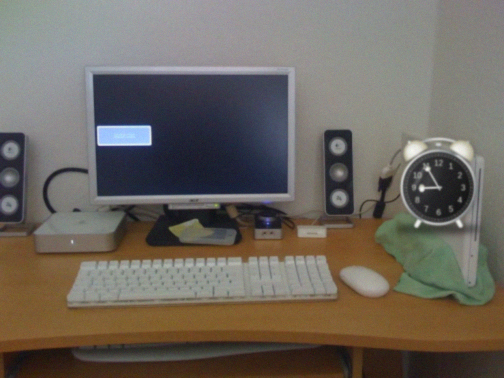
8 h 55 min
